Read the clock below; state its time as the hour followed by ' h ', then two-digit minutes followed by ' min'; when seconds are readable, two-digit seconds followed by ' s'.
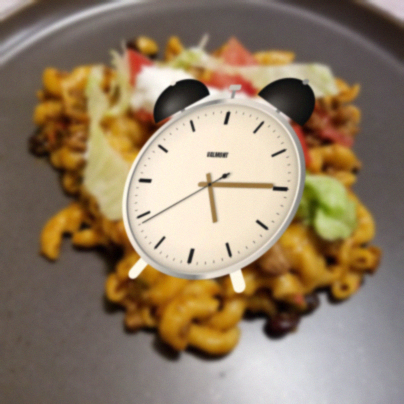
5 h 14 min 39 s
